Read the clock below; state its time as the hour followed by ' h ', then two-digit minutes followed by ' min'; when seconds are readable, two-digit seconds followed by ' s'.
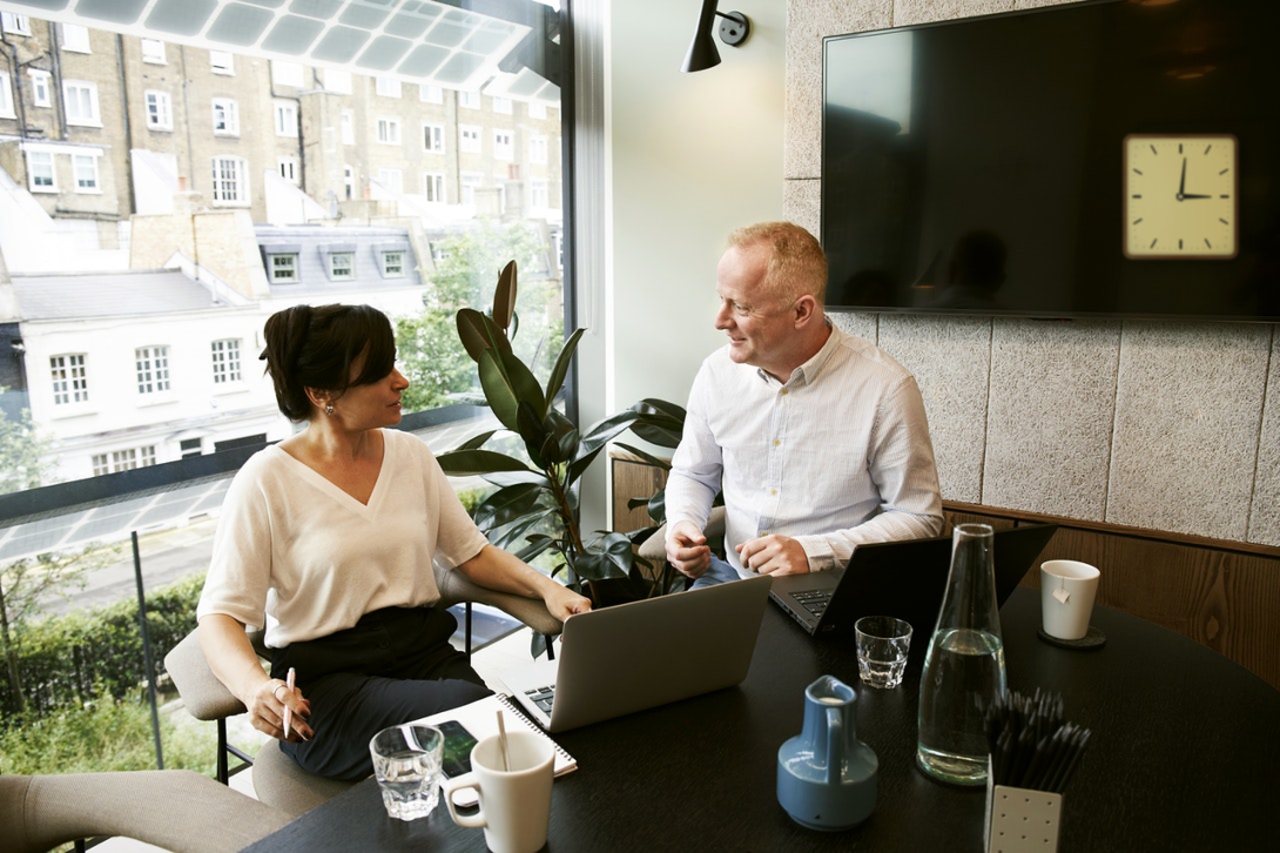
3 h 01 min
